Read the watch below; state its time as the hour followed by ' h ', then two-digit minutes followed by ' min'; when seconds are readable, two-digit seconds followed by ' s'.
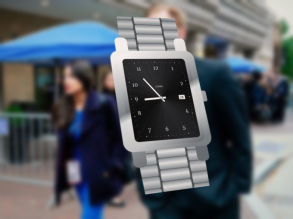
8 h 54 min
